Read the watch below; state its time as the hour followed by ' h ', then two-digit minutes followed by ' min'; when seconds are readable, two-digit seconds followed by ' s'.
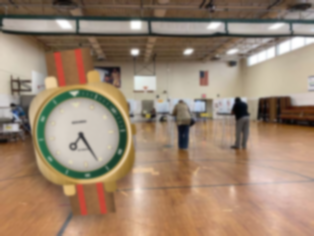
7 h 26 min
